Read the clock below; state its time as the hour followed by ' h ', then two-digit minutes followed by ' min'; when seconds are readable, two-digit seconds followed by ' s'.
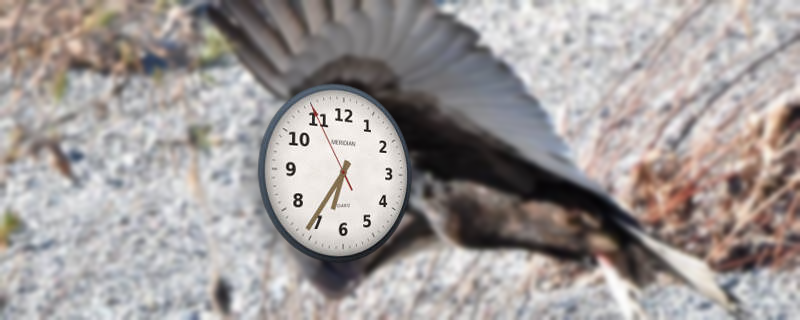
6 h 35 min 55 s
